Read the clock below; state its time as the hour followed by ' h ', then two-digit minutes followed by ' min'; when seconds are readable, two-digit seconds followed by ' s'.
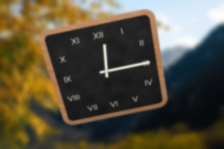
12 h 15 min
